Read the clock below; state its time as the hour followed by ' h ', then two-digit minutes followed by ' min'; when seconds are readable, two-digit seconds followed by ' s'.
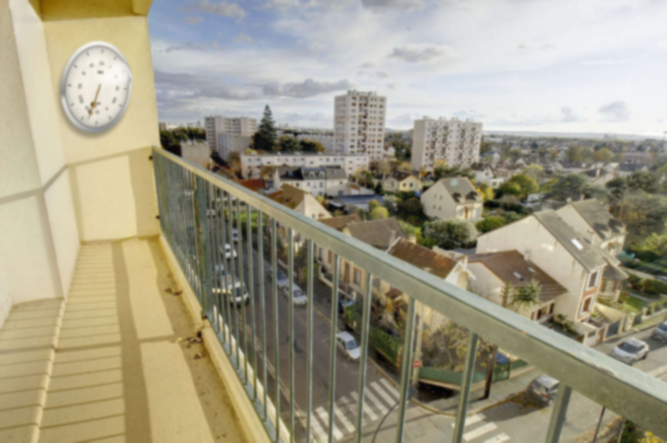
6 h 33 min
